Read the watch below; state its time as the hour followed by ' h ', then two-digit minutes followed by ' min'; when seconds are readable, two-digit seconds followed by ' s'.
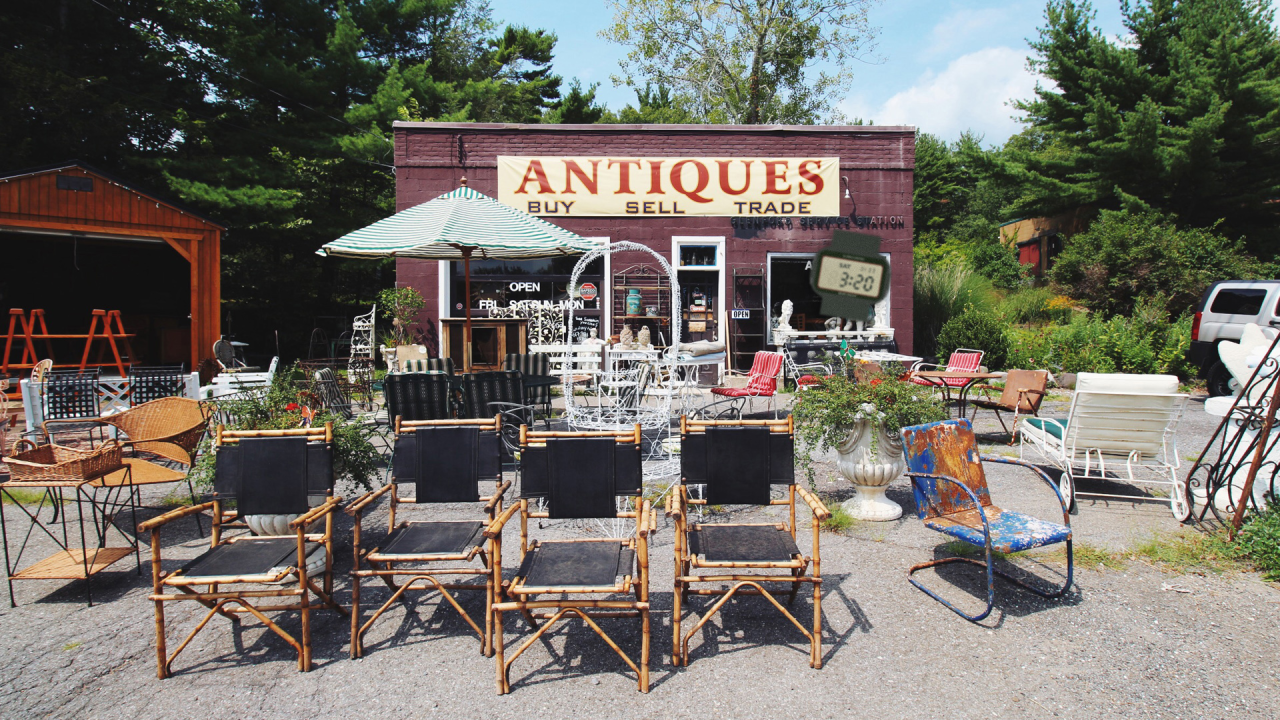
3 h 20 min
